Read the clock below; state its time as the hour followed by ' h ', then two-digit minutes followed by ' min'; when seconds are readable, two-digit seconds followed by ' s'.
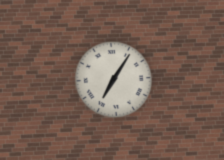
7 h 06 min
